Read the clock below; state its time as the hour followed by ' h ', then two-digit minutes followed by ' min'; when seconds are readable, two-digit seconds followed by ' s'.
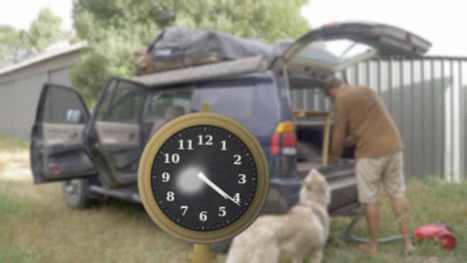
4 h 21 min
